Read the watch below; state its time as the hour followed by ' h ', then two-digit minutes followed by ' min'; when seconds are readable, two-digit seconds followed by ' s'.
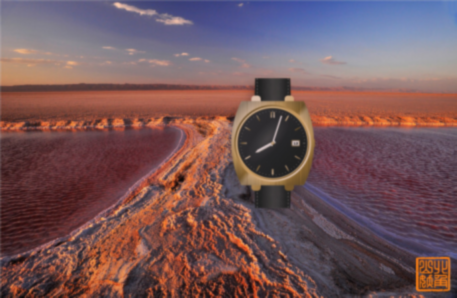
8 h 03 min
